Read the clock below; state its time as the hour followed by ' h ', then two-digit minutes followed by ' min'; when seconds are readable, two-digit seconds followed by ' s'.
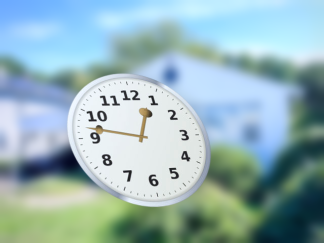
12 h 47 min
